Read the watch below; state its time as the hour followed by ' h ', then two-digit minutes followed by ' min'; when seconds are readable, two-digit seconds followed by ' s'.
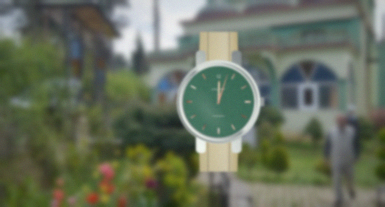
12 h 03 min
